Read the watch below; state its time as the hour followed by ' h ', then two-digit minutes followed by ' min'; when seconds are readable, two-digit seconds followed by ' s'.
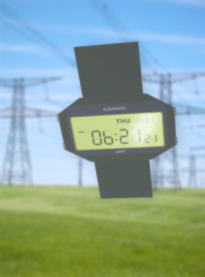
6 h 21 min 21 s
